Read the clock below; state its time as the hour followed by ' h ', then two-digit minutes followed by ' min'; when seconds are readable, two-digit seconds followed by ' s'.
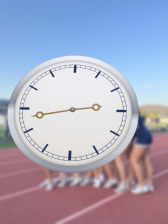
2 h 43 min
